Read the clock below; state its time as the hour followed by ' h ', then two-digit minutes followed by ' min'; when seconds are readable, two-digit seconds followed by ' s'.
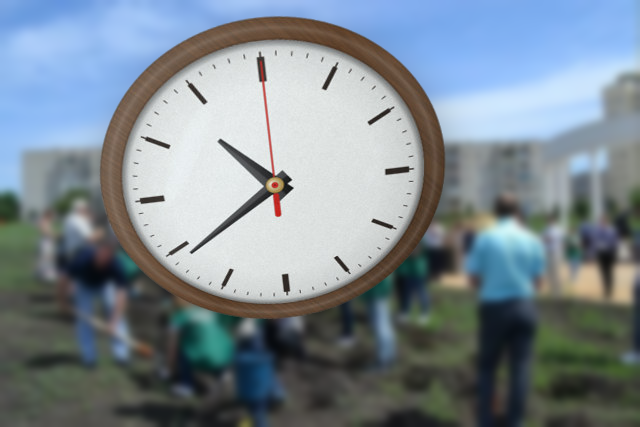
10 h 39 min 00 s
